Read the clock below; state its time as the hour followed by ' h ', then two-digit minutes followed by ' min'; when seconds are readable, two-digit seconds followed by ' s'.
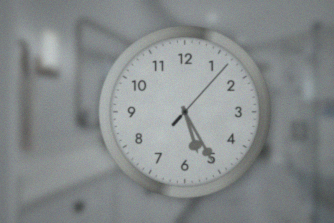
5 h 25 min 07 s
